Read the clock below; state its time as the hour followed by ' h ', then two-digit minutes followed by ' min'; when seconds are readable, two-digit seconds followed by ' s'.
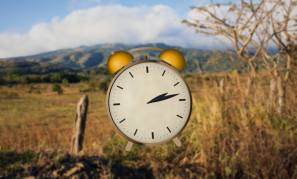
2 h 13 min
